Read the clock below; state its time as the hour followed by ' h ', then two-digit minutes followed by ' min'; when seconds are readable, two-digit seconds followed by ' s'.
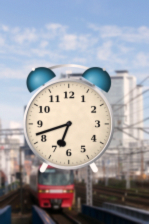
6 h 42 min
